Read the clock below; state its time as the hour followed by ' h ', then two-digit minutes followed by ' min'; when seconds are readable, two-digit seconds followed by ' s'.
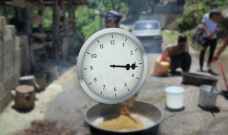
3 h 16 min
